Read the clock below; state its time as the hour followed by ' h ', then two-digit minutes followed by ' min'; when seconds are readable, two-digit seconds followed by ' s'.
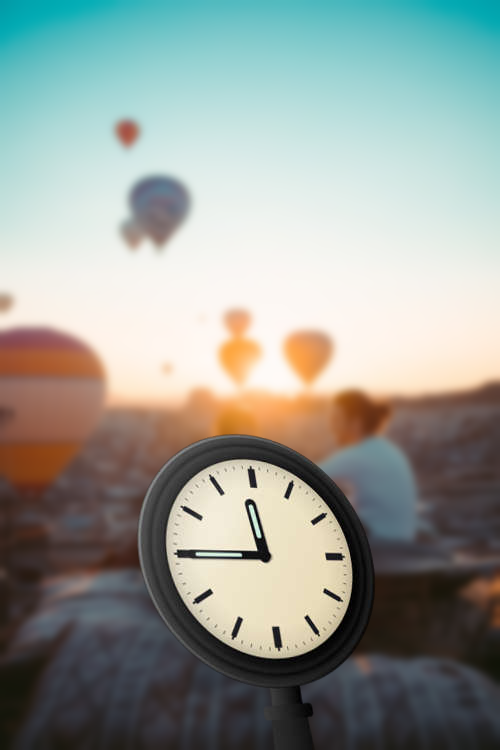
11 h 45 min
